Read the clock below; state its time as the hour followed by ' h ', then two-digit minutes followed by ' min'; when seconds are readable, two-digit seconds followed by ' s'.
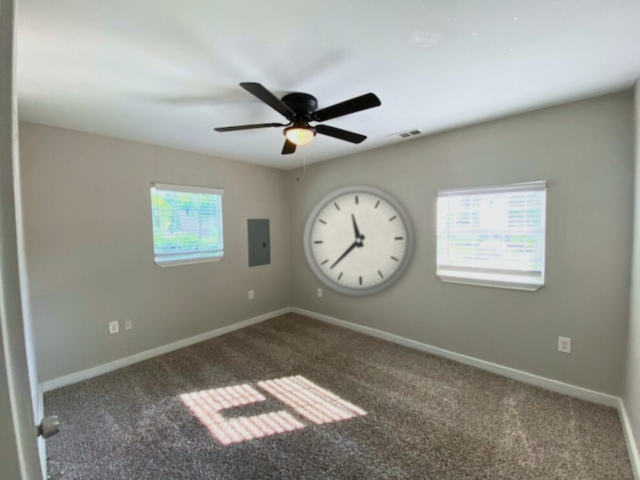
11 h 38 min
